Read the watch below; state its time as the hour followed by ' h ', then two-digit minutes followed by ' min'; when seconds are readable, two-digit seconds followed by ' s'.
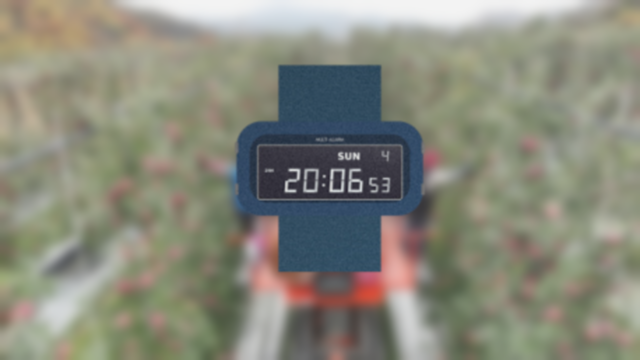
20 h 06 min 53 s
